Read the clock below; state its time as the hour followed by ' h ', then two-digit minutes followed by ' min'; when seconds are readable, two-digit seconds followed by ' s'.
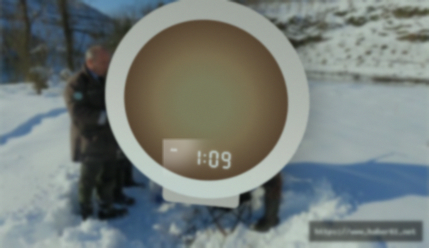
1 h 09 min
